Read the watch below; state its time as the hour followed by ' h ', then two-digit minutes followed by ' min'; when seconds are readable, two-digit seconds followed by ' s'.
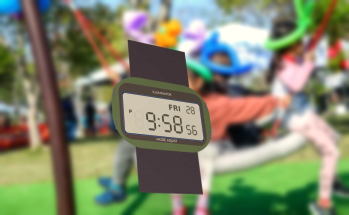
9 h 58 min 56 s
